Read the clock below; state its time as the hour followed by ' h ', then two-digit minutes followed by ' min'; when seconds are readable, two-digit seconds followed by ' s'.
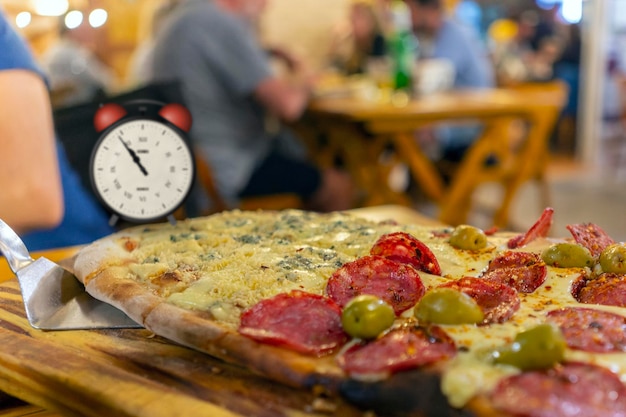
10 h 54 min
